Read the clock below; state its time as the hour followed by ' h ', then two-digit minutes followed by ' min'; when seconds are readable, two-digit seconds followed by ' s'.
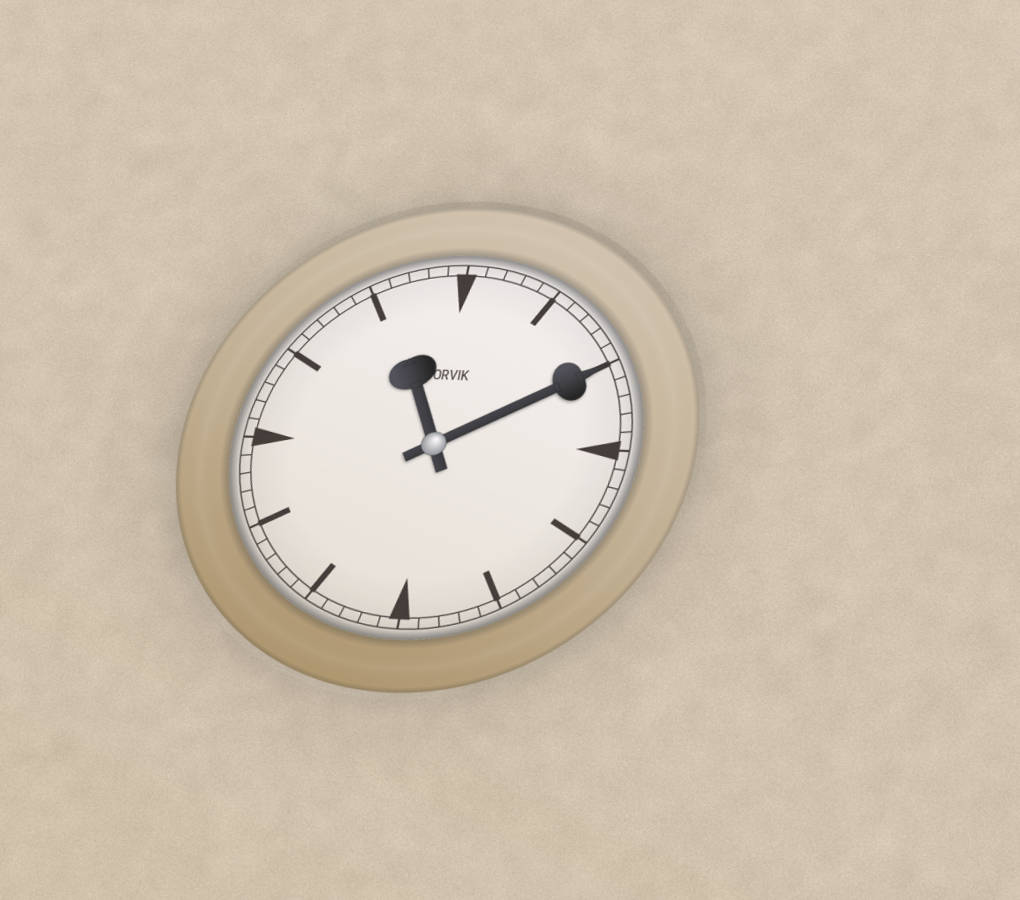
11 h 10 min
